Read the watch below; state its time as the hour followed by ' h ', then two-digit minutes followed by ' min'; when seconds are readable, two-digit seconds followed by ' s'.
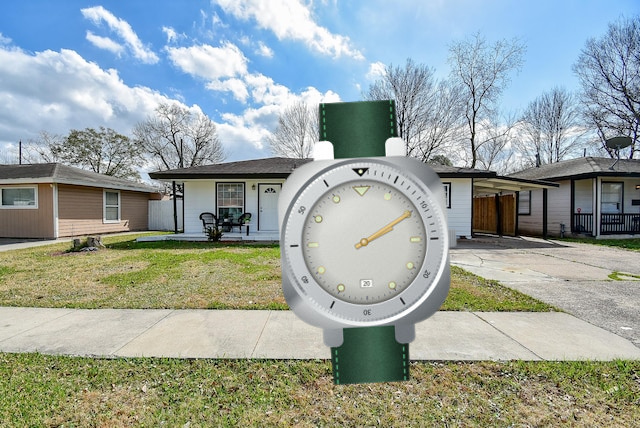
2 h 10 min
